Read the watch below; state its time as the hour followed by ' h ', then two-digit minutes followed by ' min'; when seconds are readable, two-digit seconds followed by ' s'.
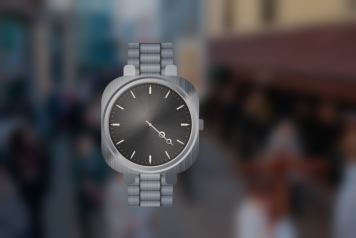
4 h 22 min
